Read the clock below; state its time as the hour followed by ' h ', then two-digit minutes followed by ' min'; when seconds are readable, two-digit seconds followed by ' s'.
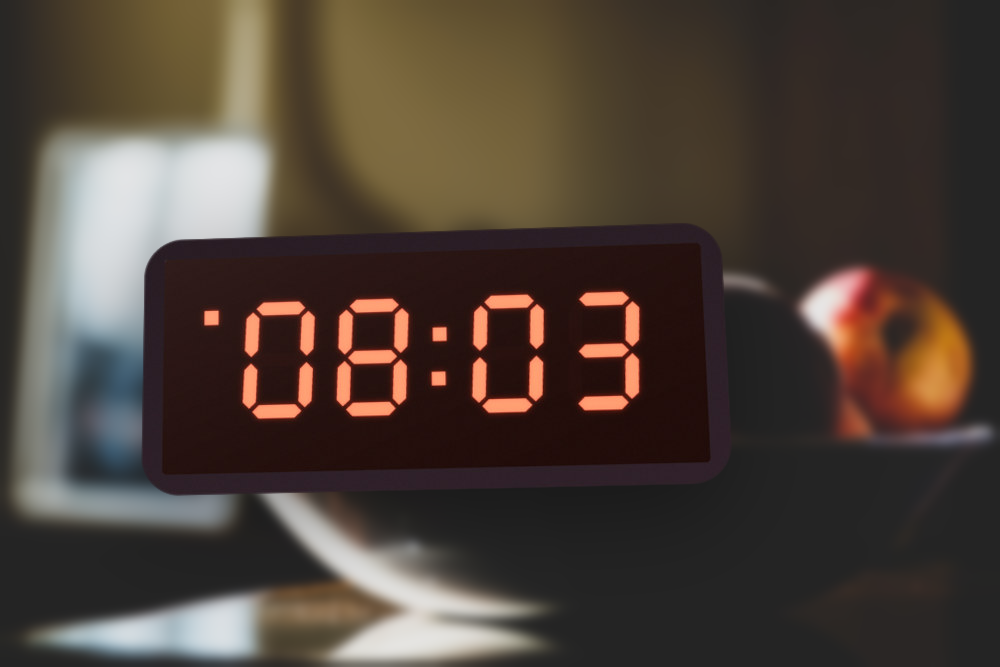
8 h 03 min
